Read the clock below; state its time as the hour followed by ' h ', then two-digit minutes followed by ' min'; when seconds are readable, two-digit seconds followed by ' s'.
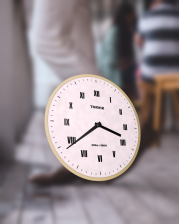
3 h 39 min
